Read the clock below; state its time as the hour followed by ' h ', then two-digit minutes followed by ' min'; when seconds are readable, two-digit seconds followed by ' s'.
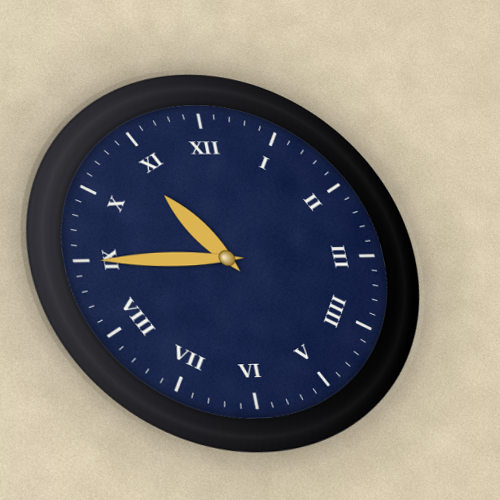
10 h 45 min
